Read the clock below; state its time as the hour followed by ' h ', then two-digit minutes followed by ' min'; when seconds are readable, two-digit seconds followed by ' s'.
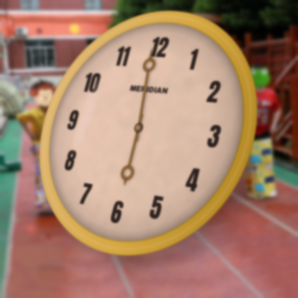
5 h 59 min
